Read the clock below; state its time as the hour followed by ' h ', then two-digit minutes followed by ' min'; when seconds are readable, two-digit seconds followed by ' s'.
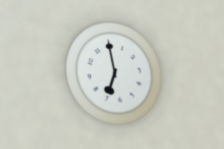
7 h 00 min
